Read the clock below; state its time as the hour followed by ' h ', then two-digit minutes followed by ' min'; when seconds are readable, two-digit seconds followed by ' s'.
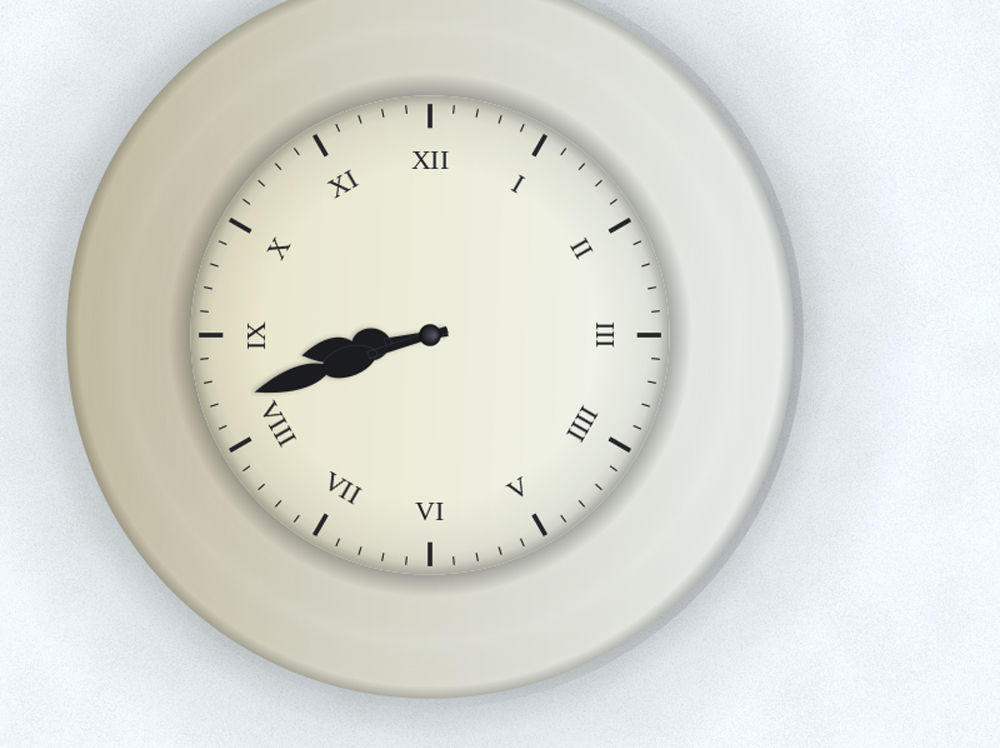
8 h 42 min
